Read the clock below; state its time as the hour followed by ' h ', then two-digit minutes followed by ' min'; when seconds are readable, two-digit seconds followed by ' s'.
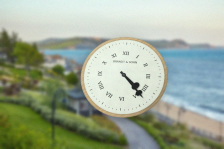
4 h 23 min
